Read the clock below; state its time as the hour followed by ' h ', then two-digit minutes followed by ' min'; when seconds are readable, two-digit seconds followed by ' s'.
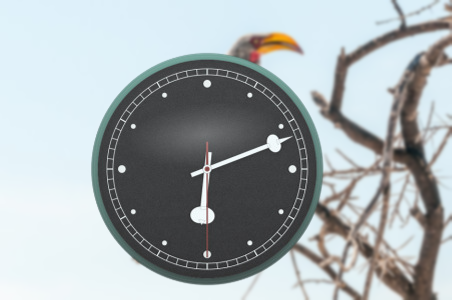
6 h 11 min 30 s
